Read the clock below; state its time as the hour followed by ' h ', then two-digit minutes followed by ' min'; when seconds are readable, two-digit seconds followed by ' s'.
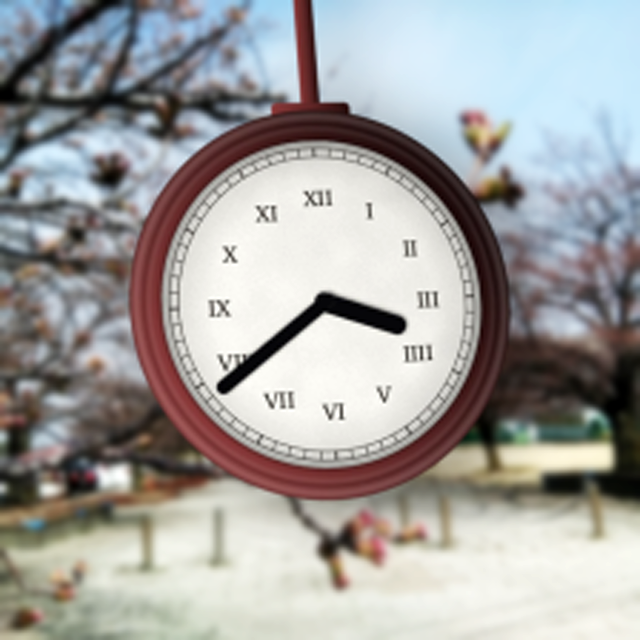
3 h 39 min
